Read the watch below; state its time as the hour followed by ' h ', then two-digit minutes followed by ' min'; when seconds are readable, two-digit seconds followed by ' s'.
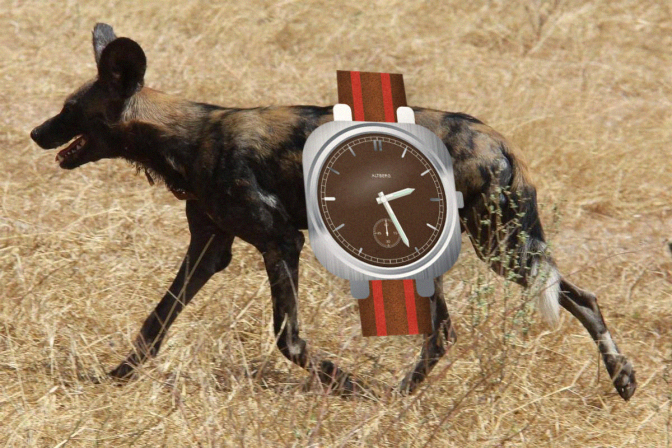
2 h 26 min
